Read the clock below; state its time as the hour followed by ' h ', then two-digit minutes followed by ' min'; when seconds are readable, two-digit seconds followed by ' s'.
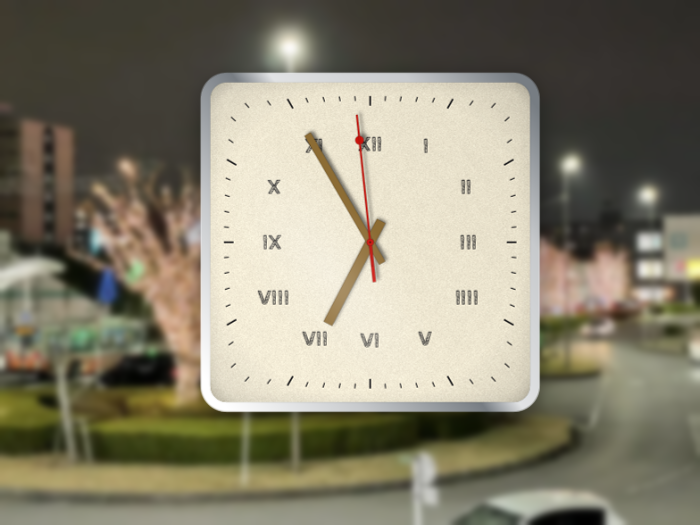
6 h 54 min 59 s
